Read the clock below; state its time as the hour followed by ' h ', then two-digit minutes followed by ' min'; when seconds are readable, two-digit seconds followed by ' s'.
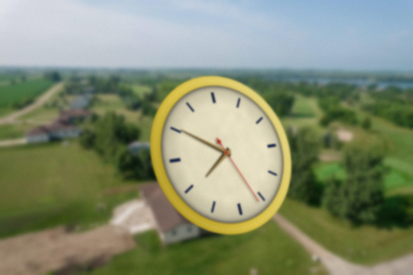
7 h 50 min 26 s
